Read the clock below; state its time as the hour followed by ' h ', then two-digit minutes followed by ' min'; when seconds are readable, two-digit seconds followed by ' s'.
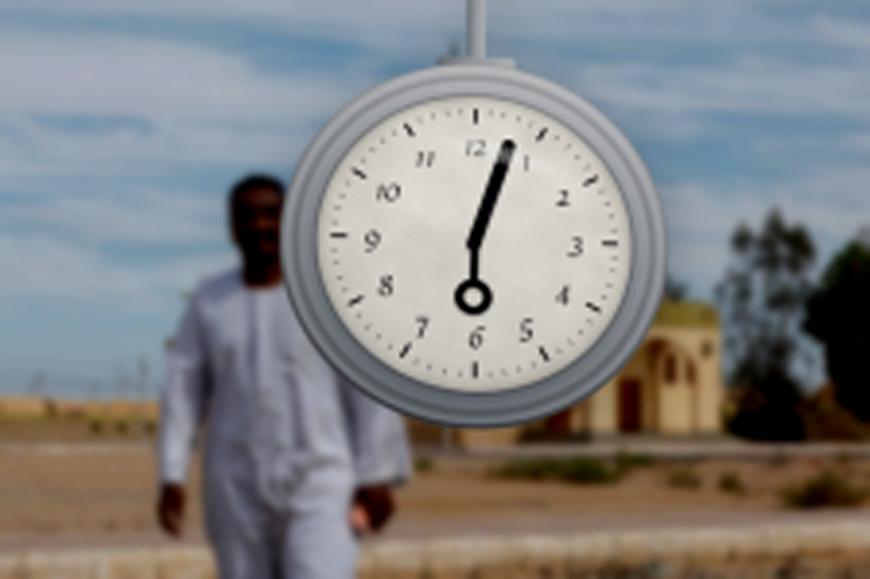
6 h 03 min
